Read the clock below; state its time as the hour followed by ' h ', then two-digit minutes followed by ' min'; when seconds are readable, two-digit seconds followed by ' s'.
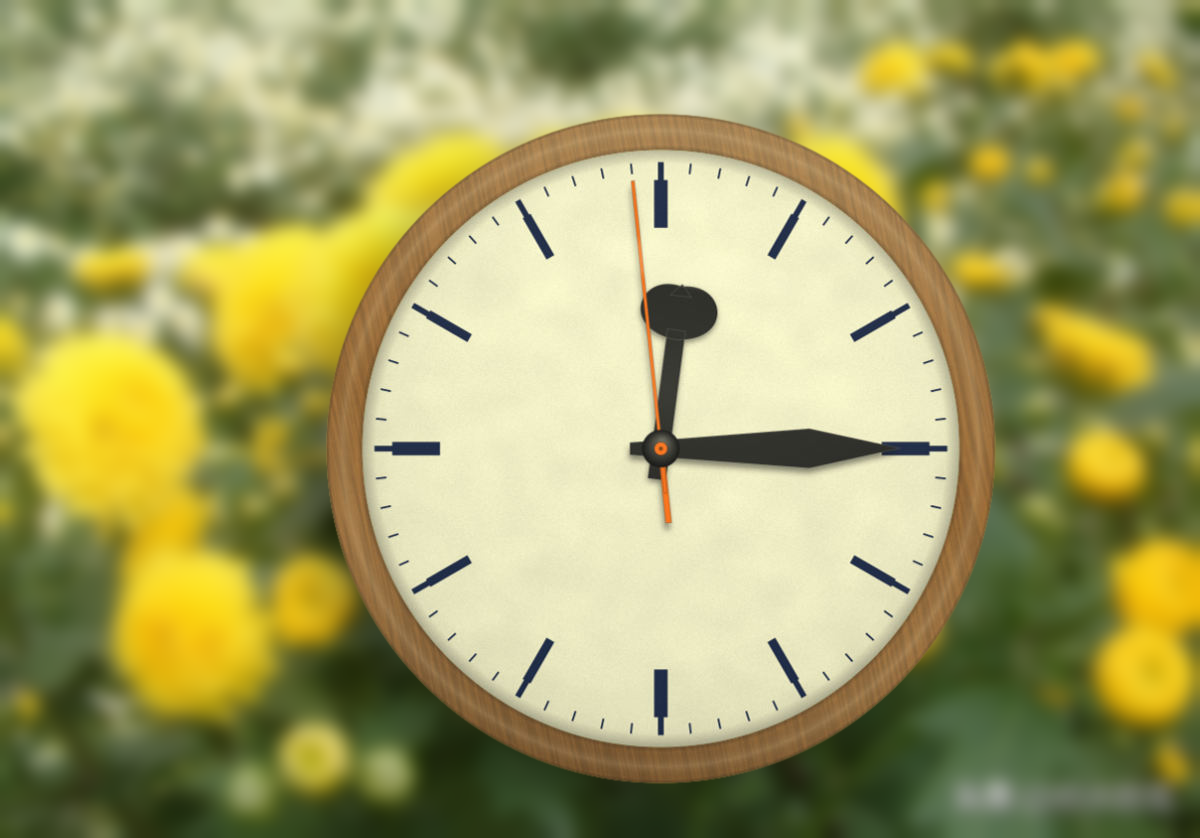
12 h 14 min 59 s
